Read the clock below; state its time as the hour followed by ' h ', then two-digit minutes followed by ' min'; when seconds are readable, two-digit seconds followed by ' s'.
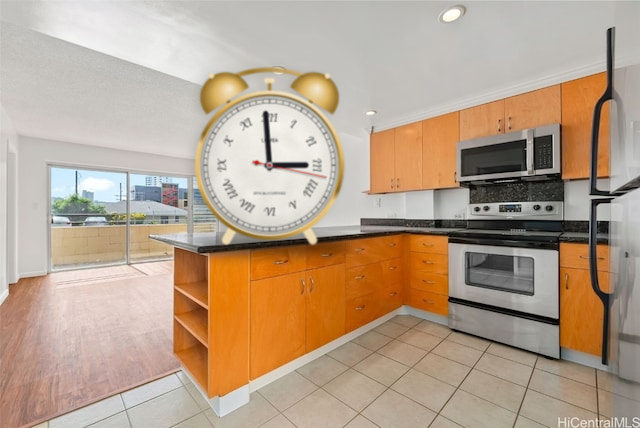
2 h 59 min 17 s
